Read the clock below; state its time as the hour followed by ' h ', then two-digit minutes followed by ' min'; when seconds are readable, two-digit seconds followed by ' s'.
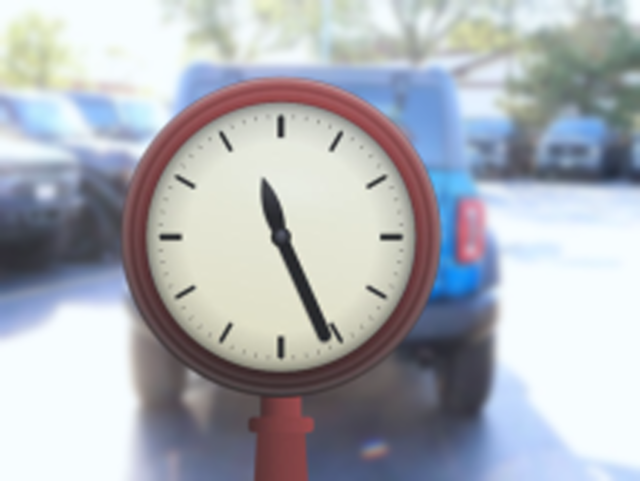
11 h 26 min
